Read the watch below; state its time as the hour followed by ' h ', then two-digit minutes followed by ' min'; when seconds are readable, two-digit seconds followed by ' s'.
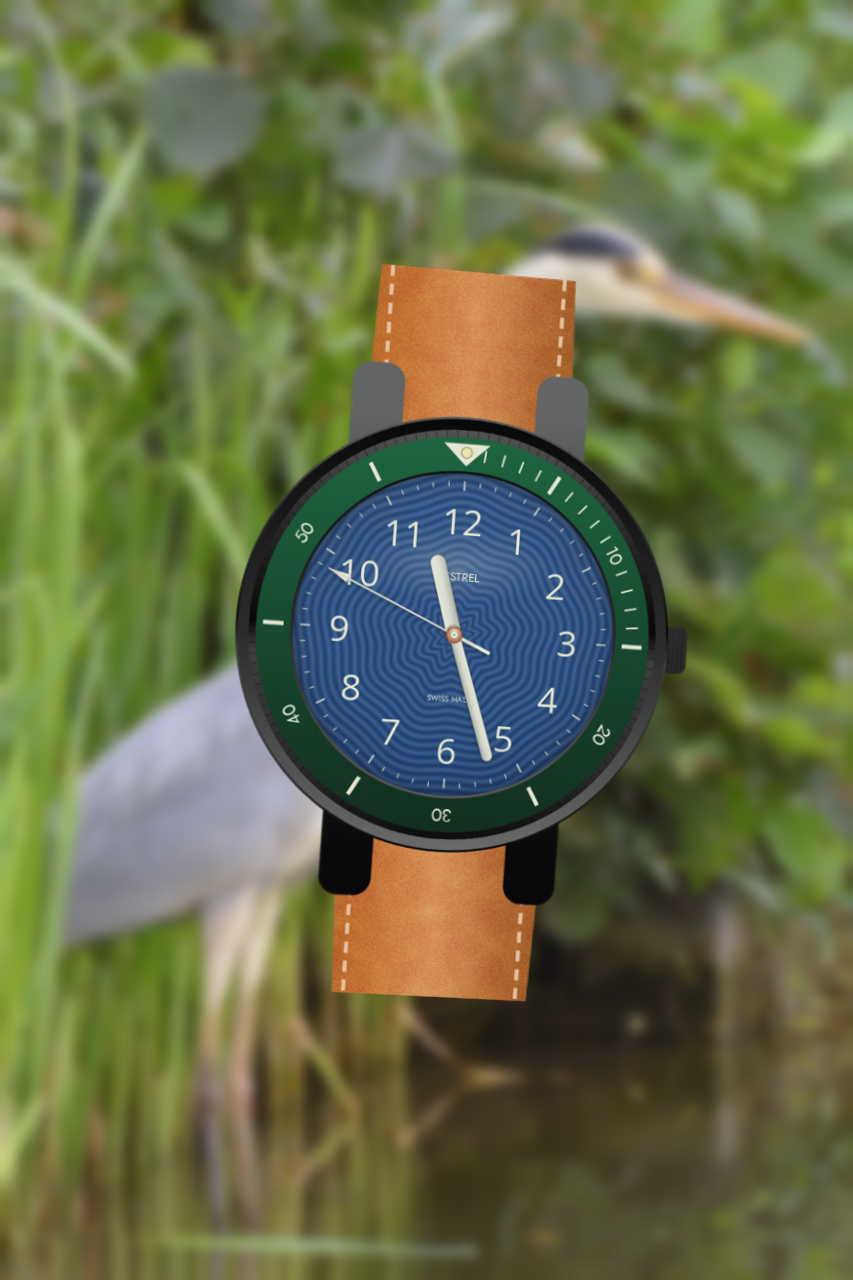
11 h 26 min 49 s
